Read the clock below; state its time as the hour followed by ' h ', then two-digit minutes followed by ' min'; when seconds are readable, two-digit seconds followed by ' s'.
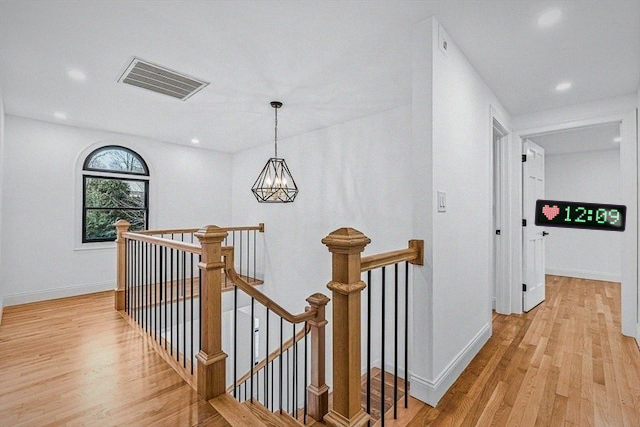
12 h 09 min
